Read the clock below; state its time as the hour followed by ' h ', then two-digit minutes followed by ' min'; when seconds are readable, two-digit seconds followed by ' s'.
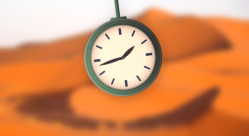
1 h 43 min
